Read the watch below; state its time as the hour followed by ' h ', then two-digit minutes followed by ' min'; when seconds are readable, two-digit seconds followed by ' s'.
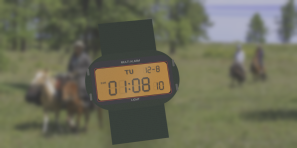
1 h 08 min 10 s
